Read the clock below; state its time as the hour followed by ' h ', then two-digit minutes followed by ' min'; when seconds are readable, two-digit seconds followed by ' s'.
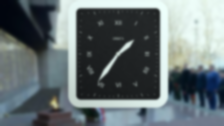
1 h 36 min
